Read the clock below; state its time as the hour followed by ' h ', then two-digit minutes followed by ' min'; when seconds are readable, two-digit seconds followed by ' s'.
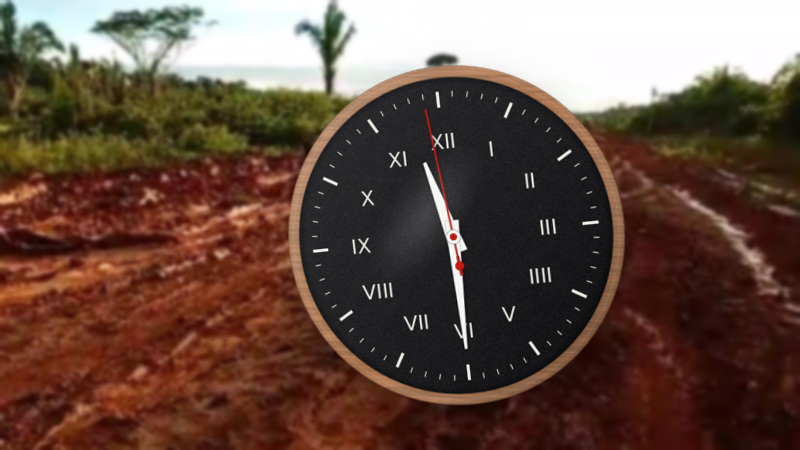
11 h 29 min 59 s
